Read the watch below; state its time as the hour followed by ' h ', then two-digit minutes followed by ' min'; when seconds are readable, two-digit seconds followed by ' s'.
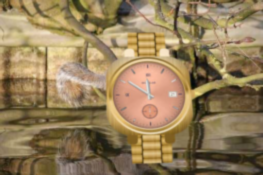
11 h 51 min
